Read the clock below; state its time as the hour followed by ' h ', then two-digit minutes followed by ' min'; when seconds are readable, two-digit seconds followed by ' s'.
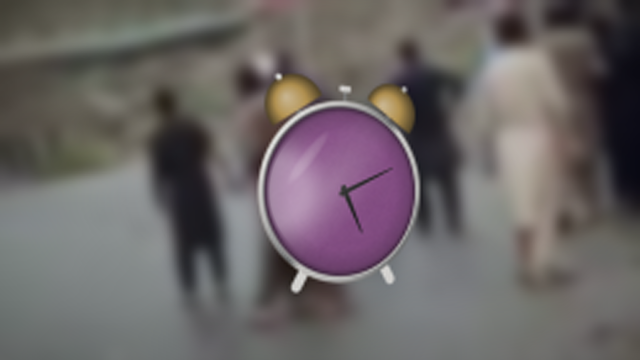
5 h 11 min
